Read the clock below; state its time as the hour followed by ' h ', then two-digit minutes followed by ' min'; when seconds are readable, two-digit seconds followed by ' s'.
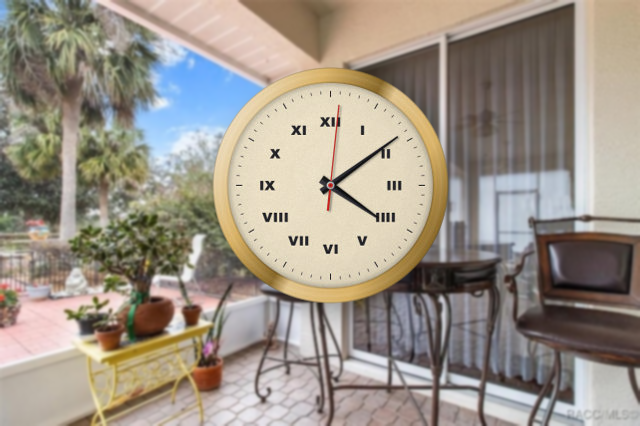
4 h 09 min 01 s
